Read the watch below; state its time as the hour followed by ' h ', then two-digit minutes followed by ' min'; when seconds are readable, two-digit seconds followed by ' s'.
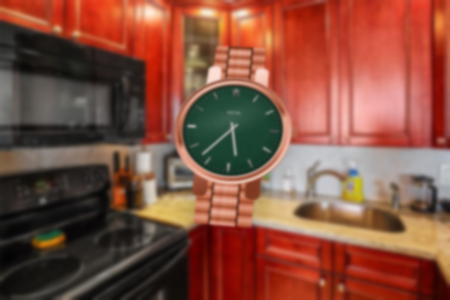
5 h 37 min
